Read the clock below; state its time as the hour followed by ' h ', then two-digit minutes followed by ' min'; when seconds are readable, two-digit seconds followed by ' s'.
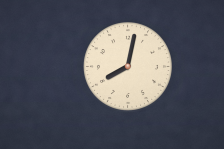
8 h 02 min
